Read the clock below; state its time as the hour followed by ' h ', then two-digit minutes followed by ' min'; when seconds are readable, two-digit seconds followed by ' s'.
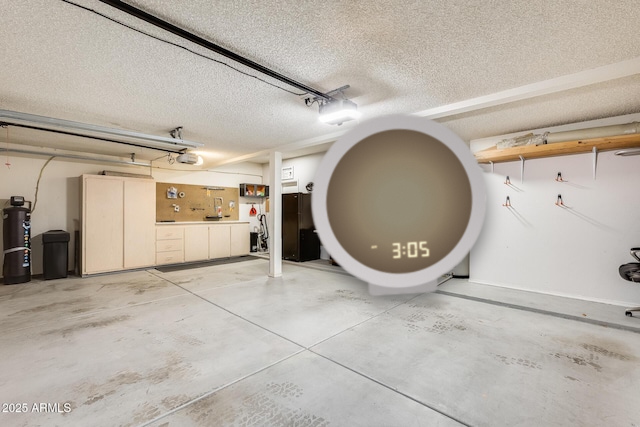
3 h 05 min
